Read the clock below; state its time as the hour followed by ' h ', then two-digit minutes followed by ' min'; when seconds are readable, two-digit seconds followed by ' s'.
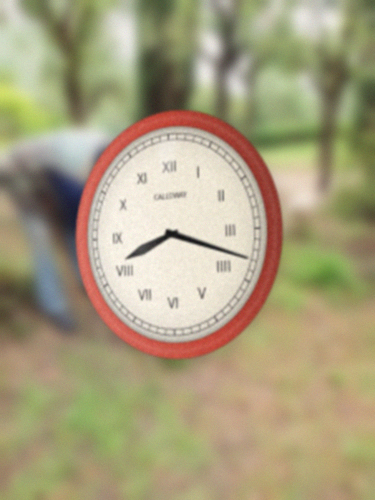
8 h 18 min
